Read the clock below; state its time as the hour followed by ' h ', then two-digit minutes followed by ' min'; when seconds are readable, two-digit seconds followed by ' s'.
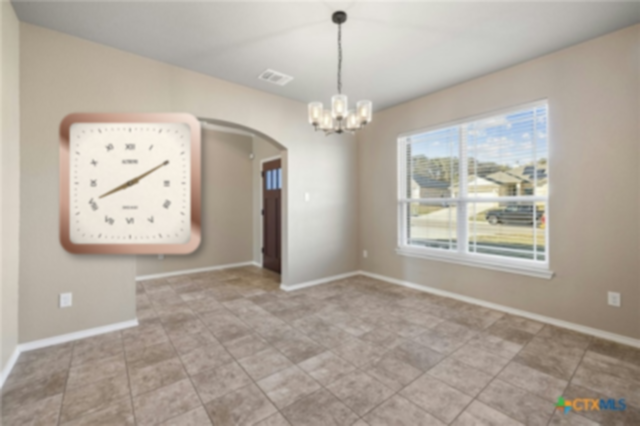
8 h 10 min
